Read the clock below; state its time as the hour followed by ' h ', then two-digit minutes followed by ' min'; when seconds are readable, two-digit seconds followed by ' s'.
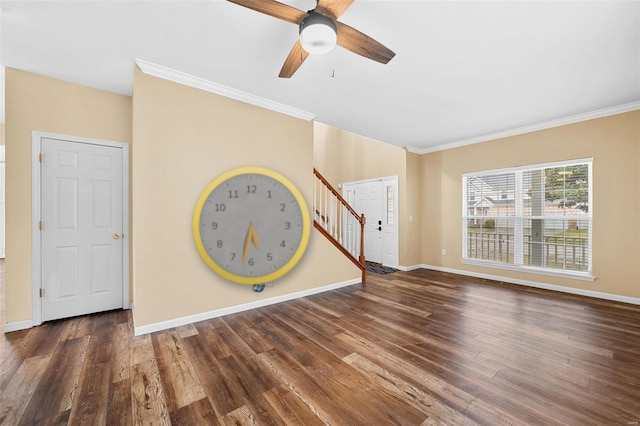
5 h 32 min
